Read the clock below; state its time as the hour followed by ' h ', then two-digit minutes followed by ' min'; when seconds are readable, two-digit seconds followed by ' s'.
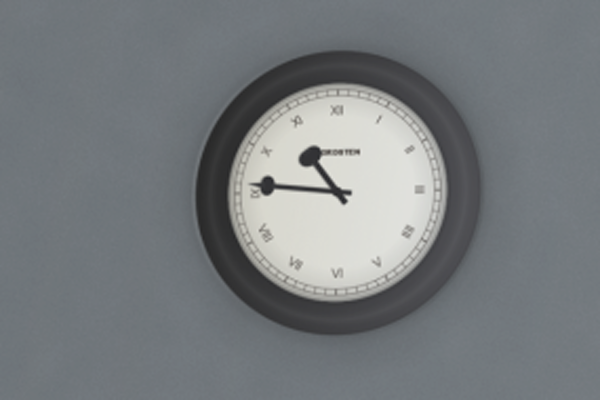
10 h 46 min
